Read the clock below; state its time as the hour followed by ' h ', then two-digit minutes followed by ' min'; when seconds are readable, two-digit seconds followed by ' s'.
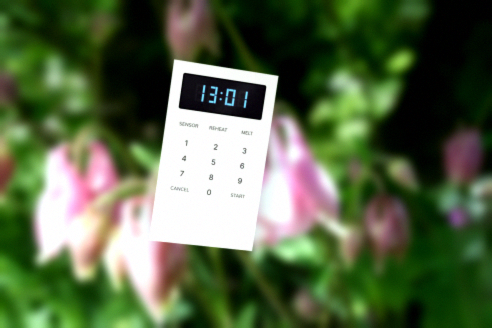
13 h 01 min
